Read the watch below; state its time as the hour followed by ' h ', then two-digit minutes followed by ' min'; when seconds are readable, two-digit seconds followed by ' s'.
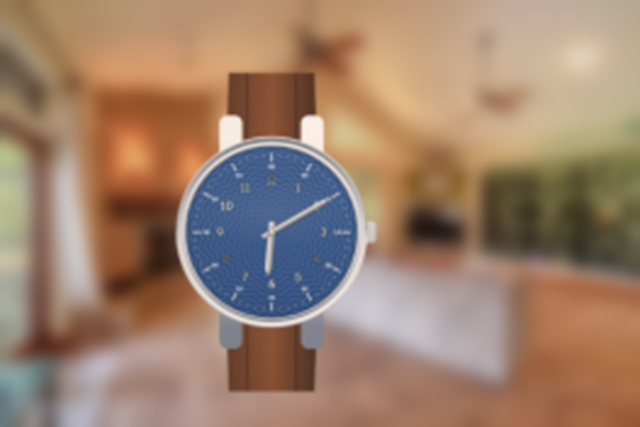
6 h 10 min
